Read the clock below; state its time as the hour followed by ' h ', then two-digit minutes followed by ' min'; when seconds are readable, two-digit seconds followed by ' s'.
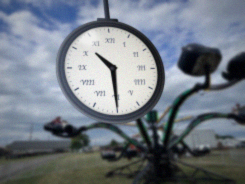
10 h 30 min
